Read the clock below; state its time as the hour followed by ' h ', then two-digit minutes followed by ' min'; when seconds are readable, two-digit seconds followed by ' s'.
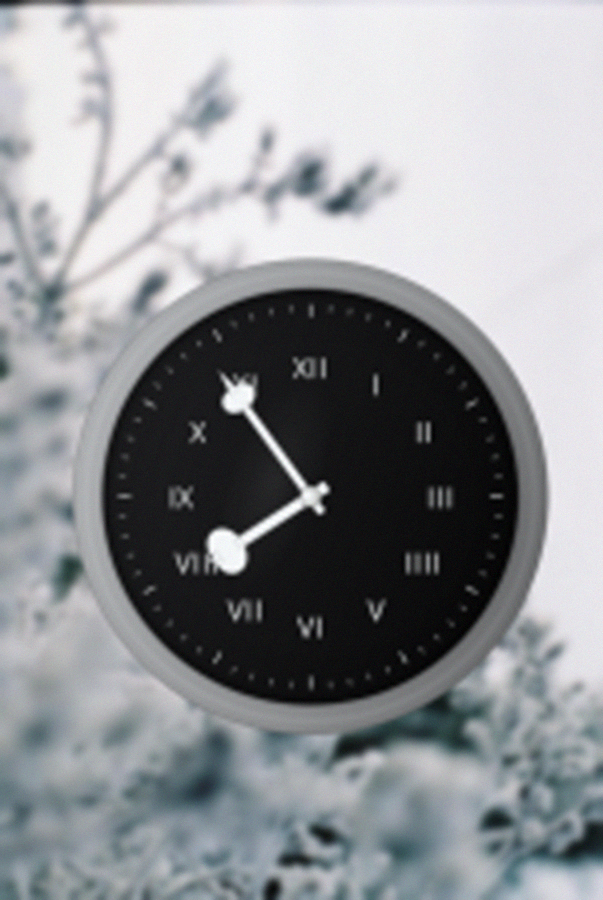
7 h 54 min
